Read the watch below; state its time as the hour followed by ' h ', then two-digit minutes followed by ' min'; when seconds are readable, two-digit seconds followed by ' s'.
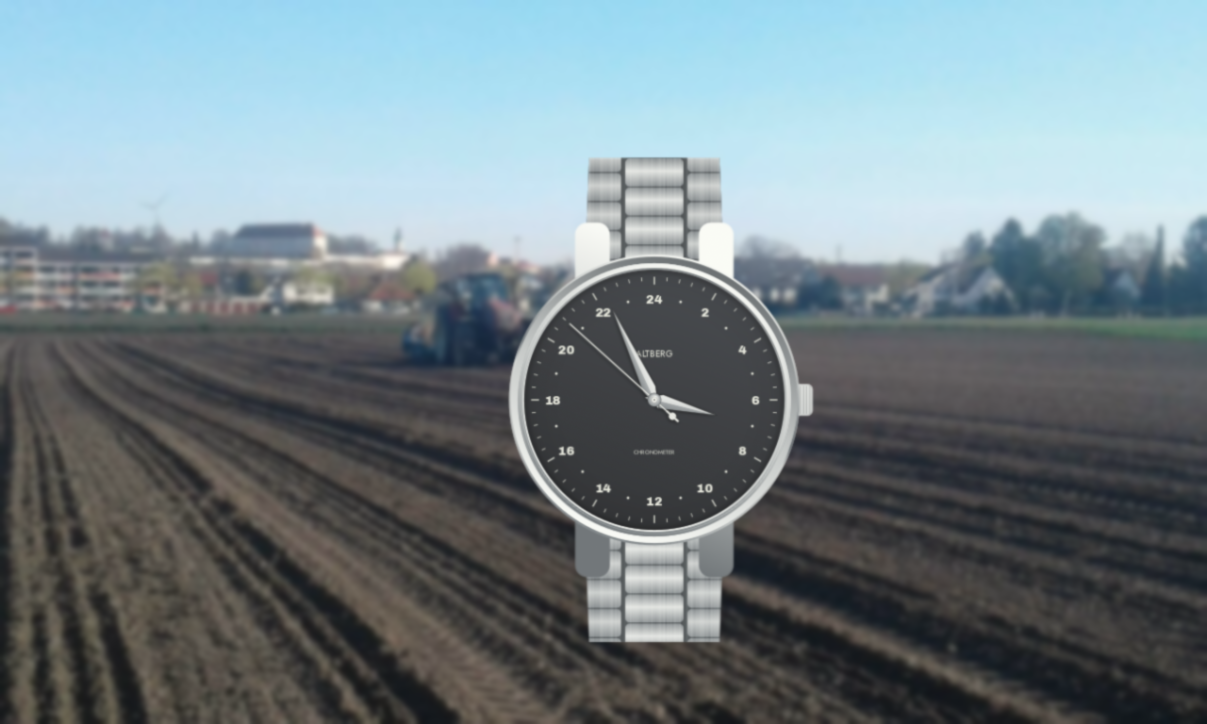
6 h 55 min 52 s
